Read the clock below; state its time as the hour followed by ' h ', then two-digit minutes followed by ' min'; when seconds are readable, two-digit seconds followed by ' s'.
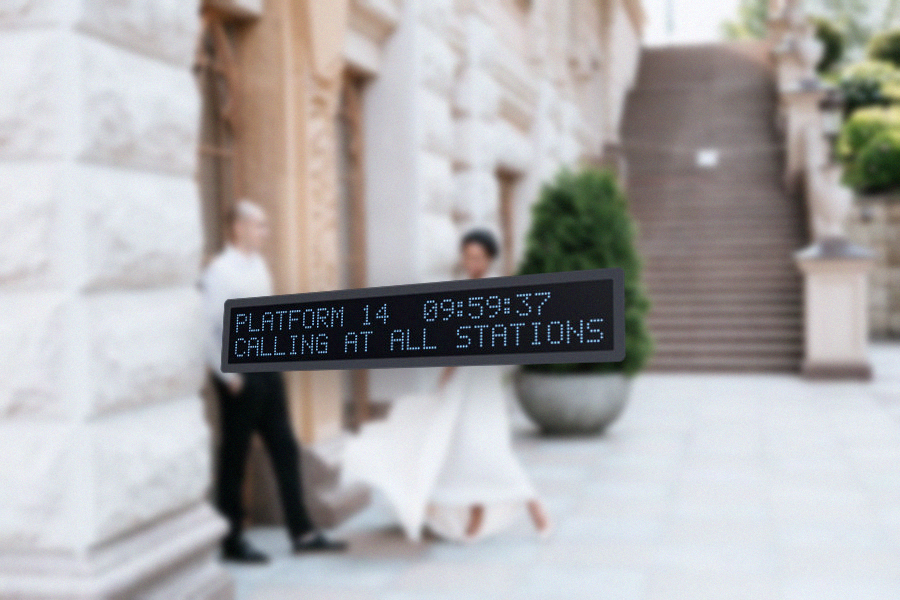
9 h 59 min 37 s
